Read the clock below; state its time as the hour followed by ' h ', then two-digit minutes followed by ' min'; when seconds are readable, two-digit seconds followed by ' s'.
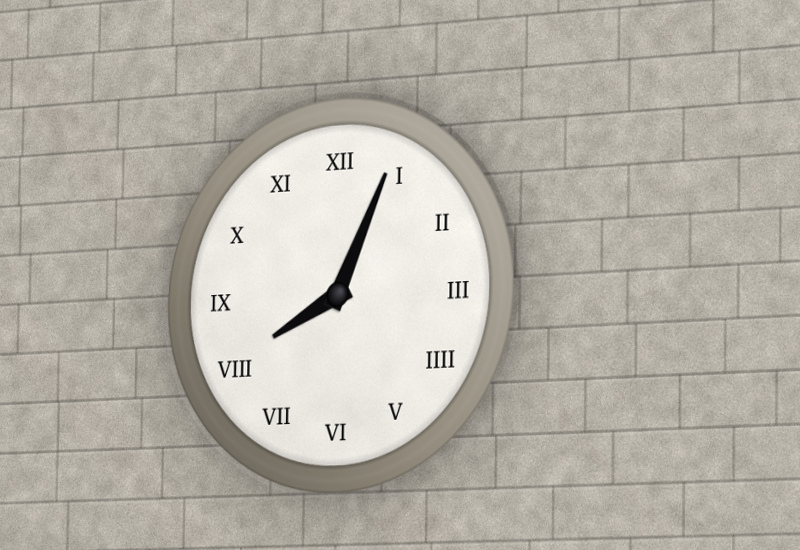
8 h 04 min
